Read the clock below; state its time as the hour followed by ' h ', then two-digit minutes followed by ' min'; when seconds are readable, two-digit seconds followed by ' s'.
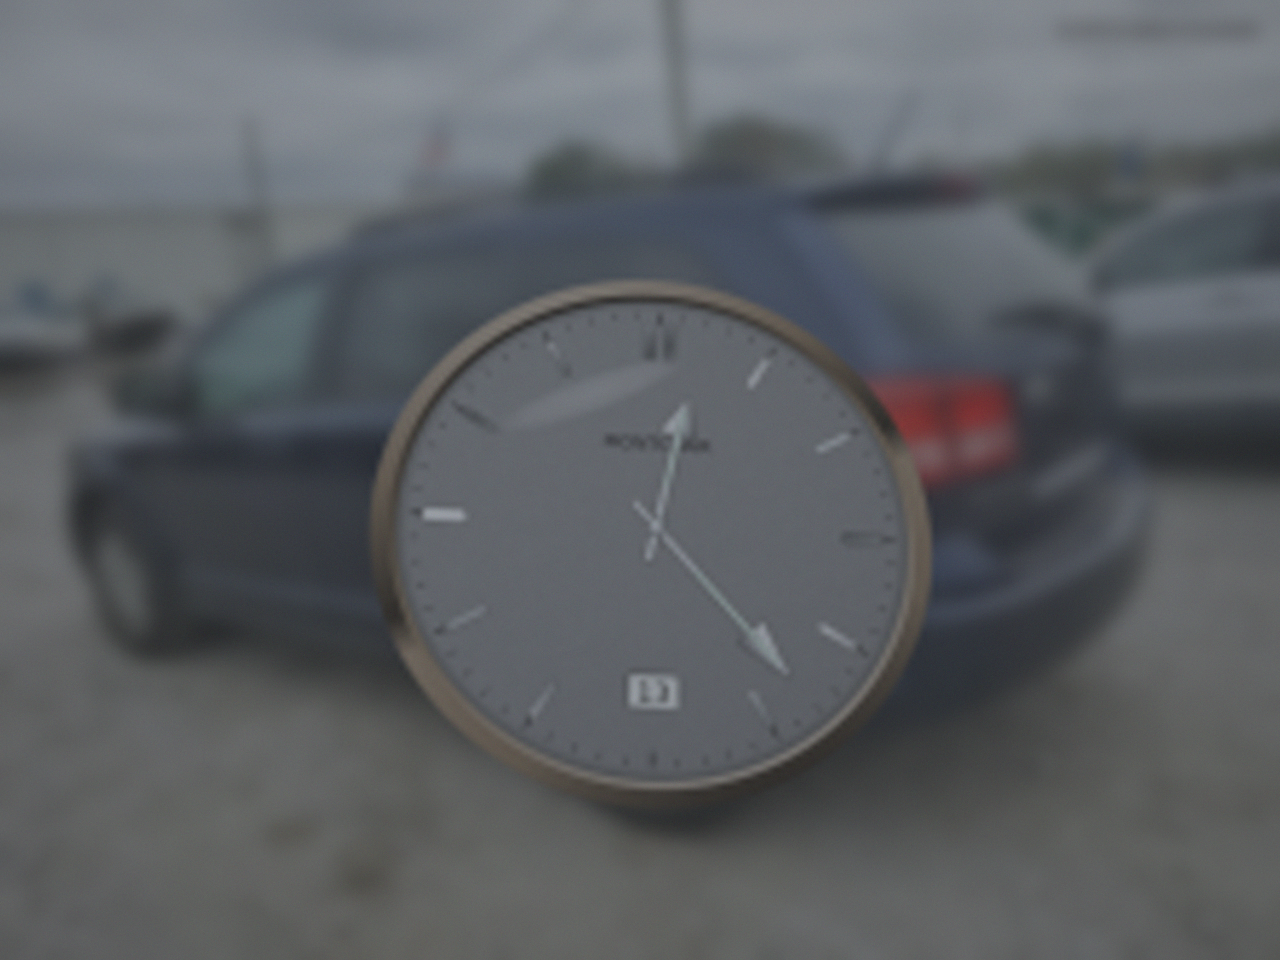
12 h 23 min
